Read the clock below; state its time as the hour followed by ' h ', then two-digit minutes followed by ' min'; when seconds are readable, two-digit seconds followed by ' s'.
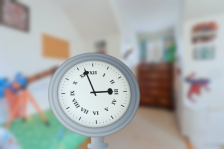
2 h 57 min
